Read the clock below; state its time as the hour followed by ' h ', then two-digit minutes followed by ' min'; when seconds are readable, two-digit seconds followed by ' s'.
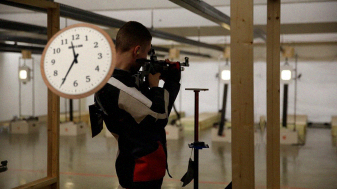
11 h 35 min
